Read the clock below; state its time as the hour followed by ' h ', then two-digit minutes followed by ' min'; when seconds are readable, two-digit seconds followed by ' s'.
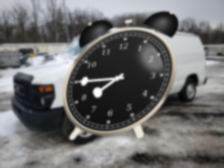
7 h 45 min
